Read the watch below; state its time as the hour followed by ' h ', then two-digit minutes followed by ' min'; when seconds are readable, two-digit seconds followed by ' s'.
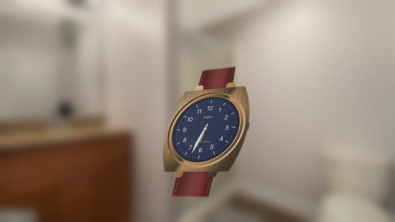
6 h 33 min
